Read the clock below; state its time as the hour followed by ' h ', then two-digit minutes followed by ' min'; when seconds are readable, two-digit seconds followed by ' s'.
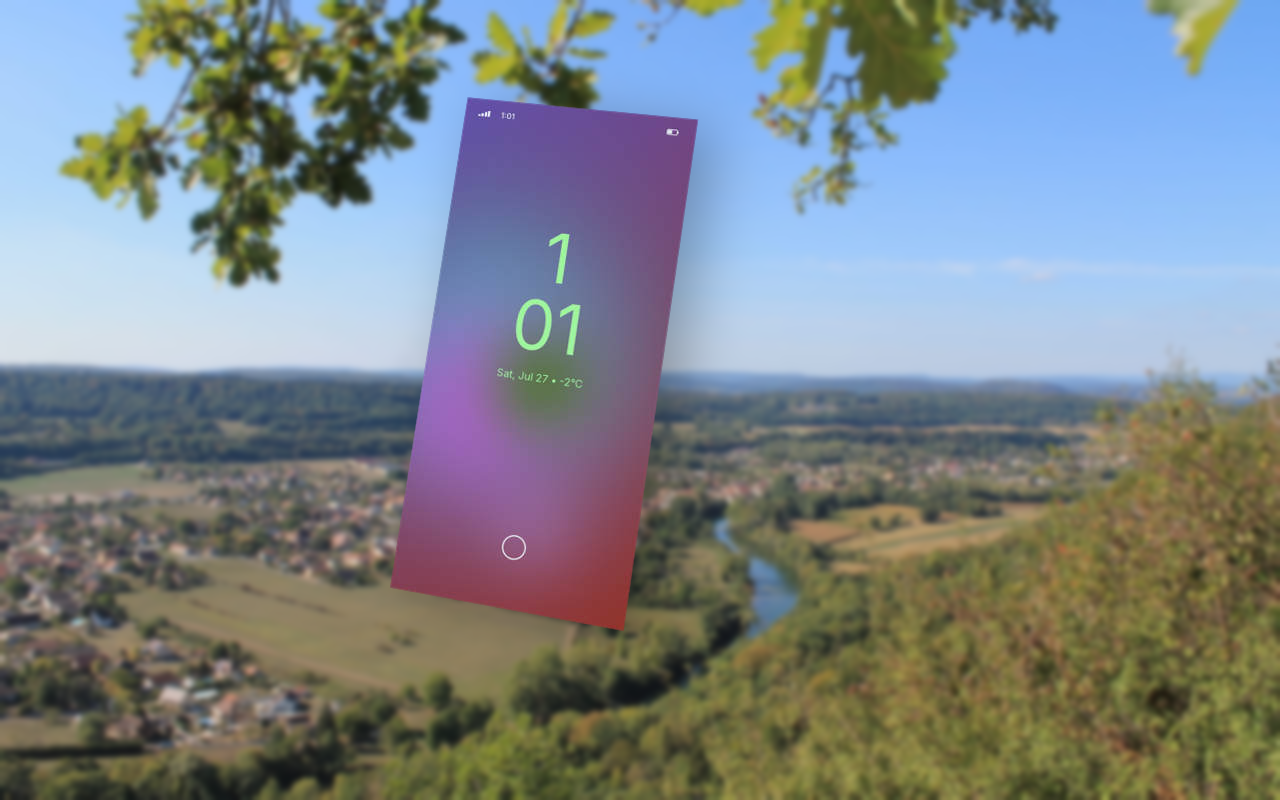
1 h 01 min
